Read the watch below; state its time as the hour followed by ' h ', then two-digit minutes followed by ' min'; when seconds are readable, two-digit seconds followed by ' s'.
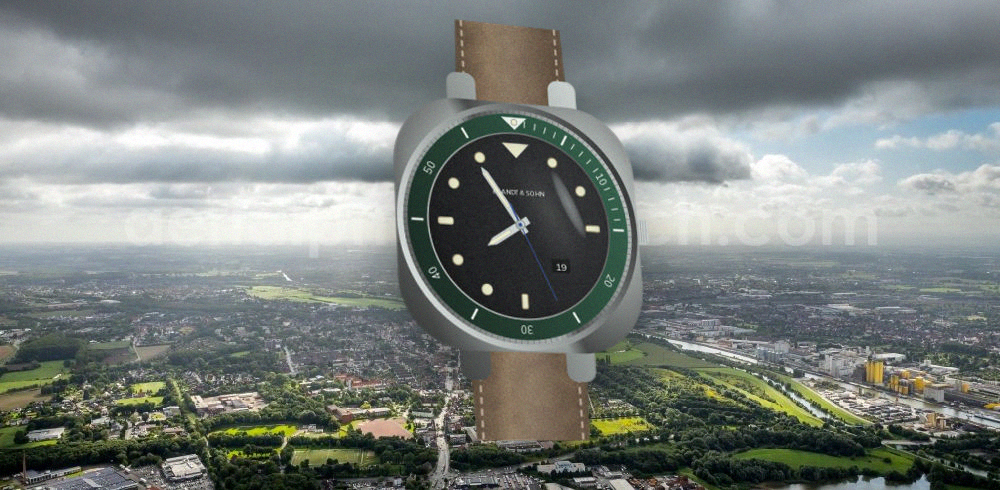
7 h 54 min 26 s
